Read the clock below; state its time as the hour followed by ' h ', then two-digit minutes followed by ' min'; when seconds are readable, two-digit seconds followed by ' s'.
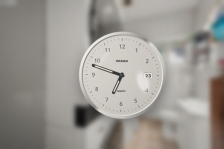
6 h 48 min
